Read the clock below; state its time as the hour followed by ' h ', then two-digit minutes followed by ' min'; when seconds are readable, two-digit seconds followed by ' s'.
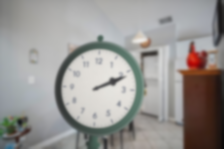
2 h 11 min
